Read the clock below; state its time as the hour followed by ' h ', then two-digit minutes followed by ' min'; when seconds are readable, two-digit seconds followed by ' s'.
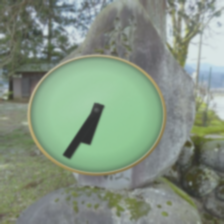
6 h 35 min
